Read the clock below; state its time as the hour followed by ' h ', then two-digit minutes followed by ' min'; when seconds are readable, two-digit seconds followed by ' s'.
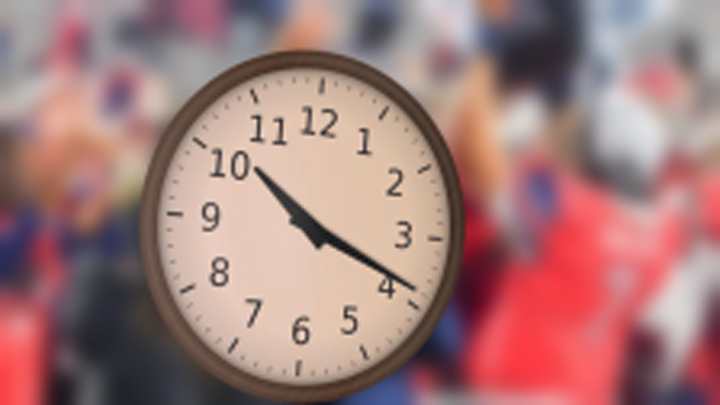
10 h 19 min
